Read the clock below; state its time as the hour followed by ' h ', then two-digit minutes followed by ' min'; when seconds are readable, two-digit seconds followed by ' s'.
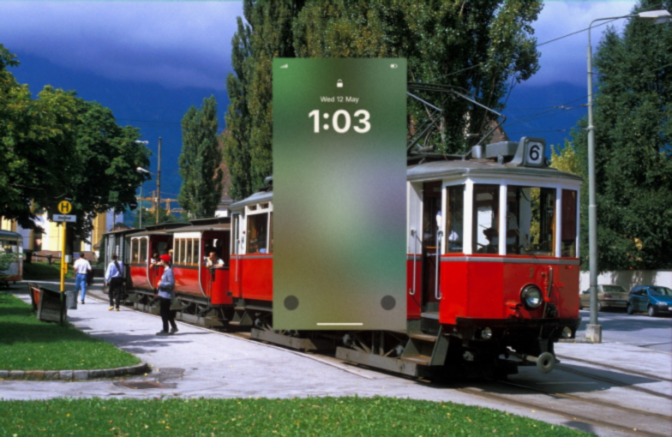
1 h 03 min
